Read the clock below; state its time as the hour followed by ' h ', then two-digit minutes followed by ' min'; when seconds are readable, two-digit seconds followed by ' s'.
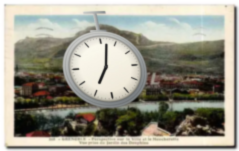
7 h 02 min
